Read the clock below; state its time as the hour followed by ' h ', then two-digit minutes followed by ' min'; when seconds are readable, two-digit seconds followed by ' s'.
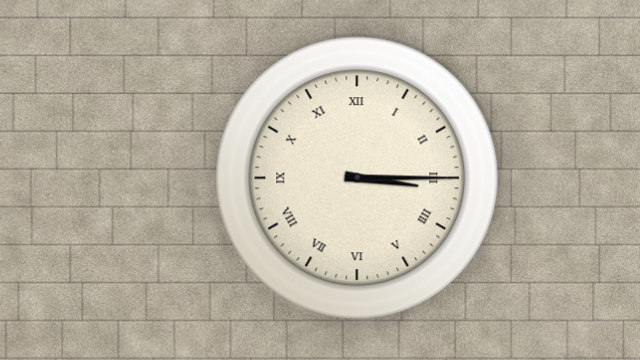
3 h 15 min
